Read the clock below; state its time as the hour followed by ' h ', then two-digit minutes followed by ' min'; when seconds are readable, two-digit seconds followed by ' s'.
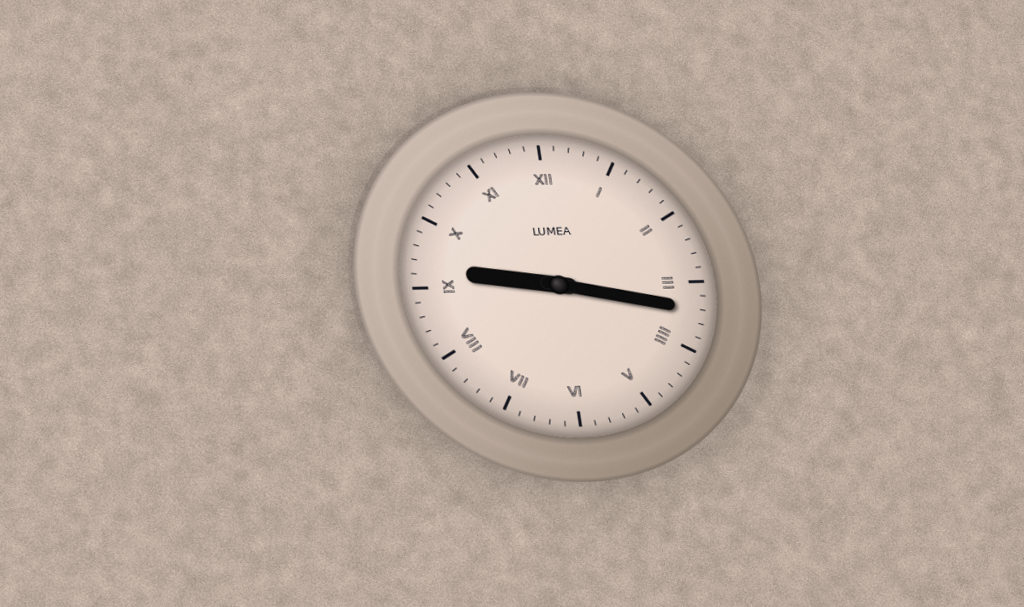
9 h 17 min
